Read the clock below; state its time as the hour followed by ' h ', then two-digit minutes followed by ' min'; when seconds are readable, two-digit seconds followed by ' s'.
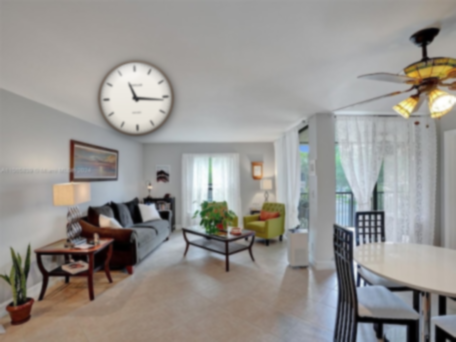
11 h 16 min
